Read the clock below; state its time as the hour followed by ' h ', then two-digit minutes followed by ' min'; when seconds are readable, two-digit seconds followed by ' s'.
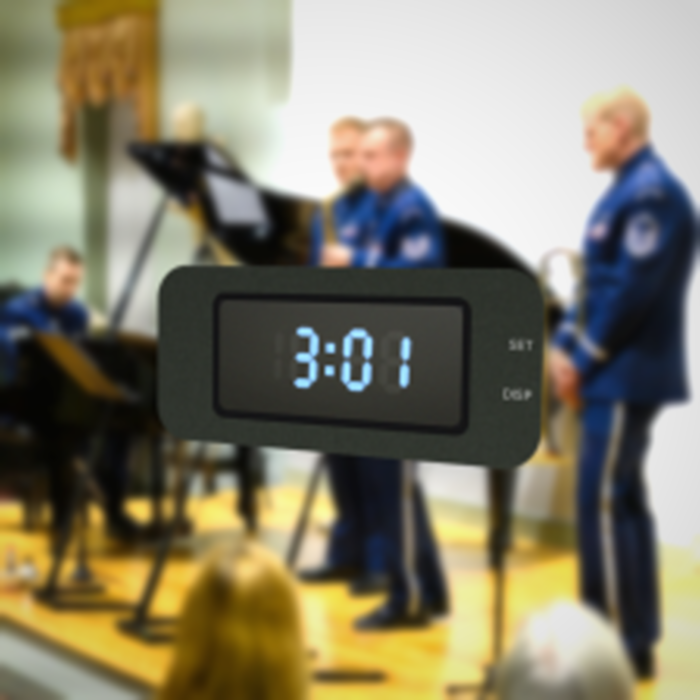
3 h 01 min
